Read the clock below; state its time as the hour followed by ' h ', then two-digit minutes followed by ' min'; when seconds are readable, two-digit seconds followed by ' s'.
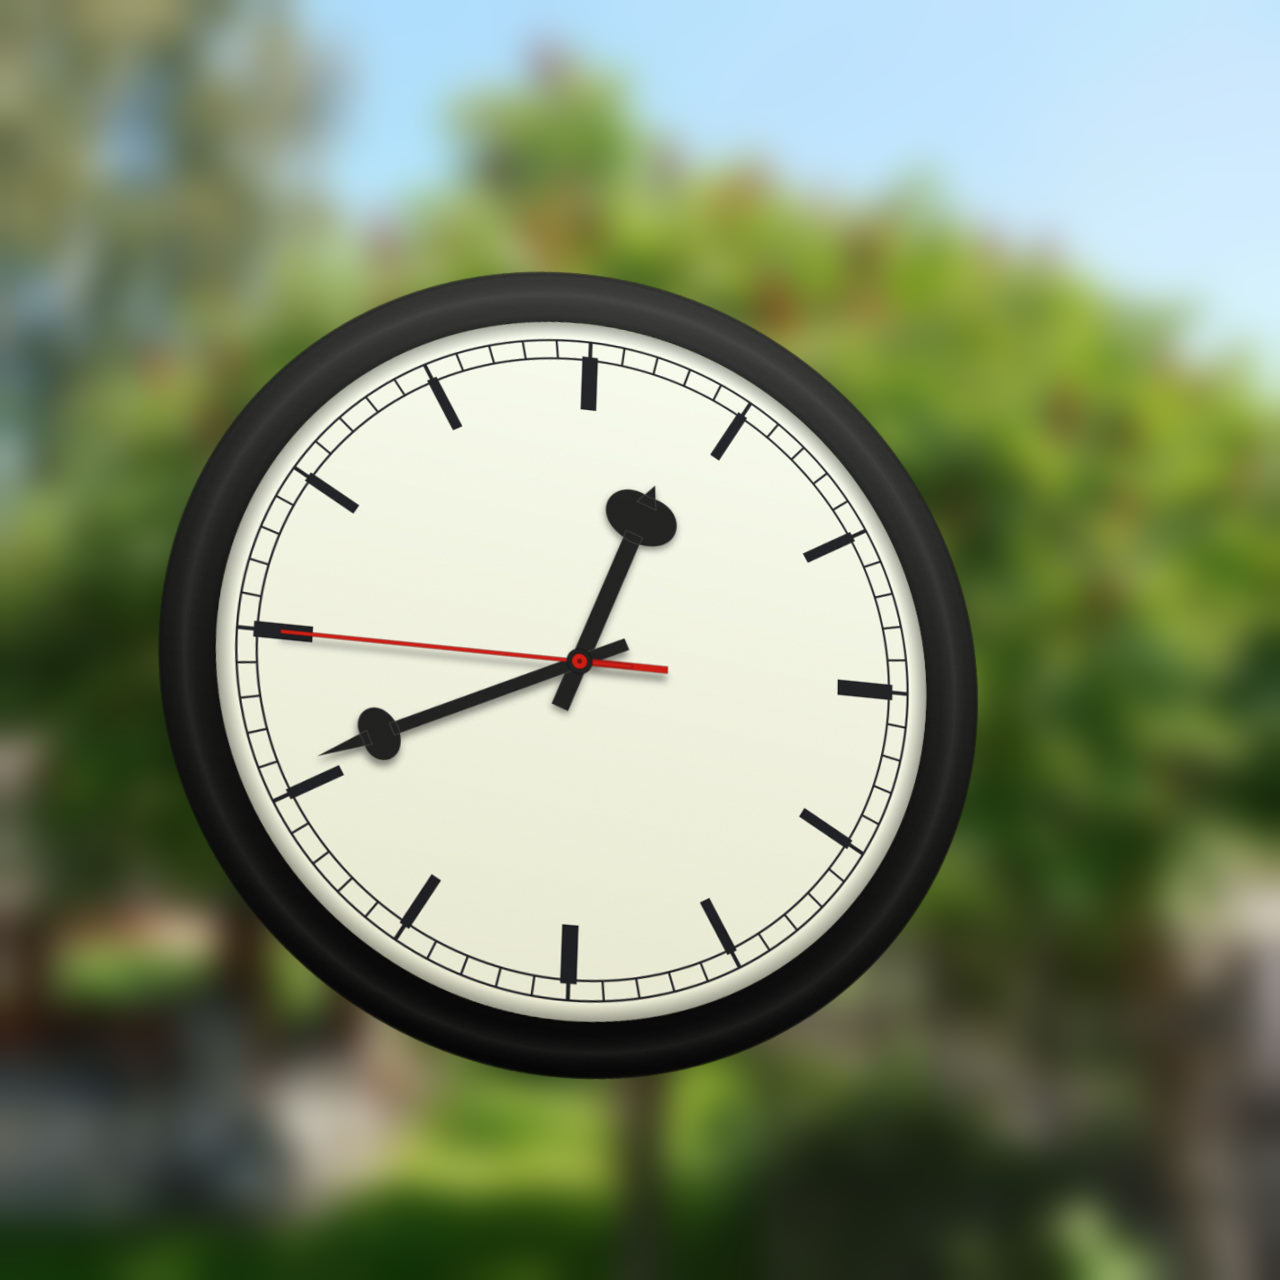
12 h 40 min 45 s
